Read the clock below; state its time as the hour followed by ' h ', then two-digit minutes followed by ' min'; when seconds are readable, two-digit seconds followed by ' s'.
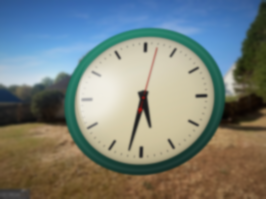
5 h 32 min 02 s
